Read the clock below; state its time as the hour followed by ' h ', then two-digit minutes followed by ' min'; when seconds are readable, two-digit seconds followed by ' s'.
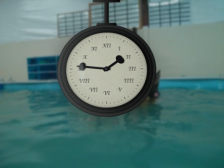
1 h 46 min
